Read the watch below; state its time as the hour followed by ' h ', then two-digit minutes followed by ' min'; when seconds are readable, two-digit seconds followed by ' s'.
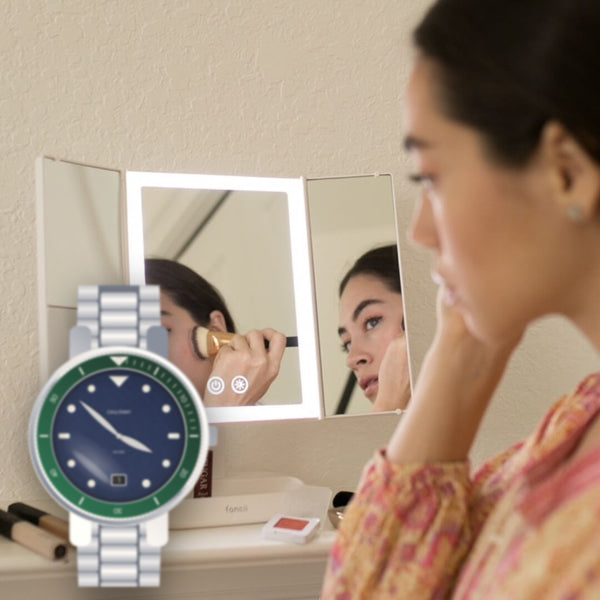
3 h 52 min
